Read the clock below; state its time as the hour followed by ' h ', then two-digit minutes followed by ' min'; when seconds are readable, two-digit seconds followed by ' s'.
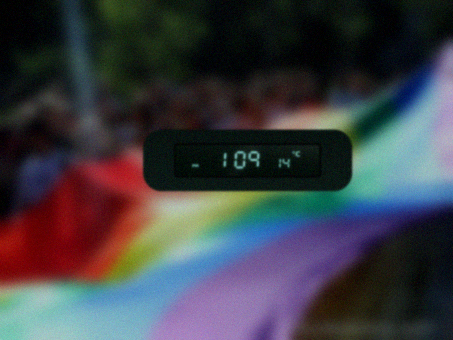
1 h 09 min
